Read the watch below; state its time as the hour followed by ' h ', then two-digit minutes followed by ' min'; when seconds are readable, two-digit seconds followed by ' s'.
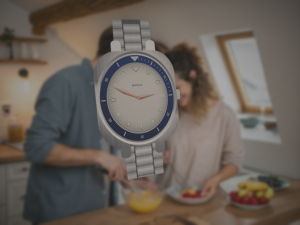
2 h 49 min
